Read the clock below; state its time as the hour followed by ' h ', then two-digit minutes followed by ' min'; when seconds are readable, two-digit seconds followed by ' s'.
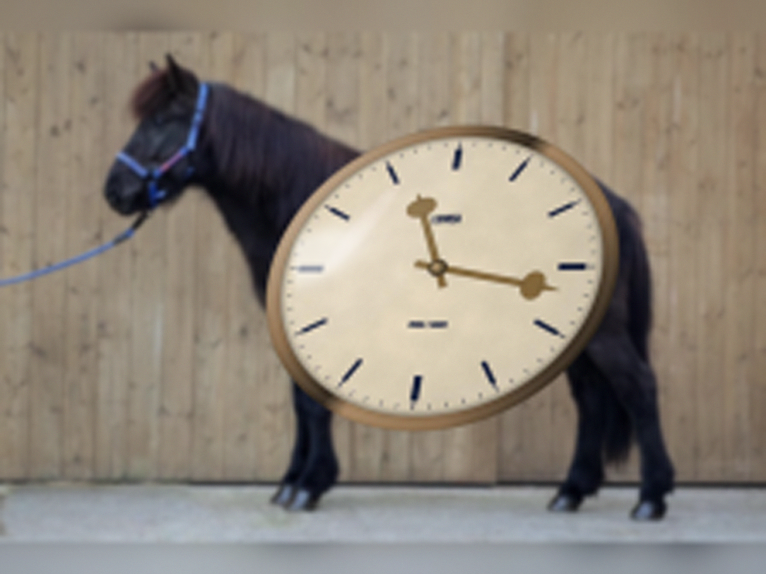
11 h 17 min
